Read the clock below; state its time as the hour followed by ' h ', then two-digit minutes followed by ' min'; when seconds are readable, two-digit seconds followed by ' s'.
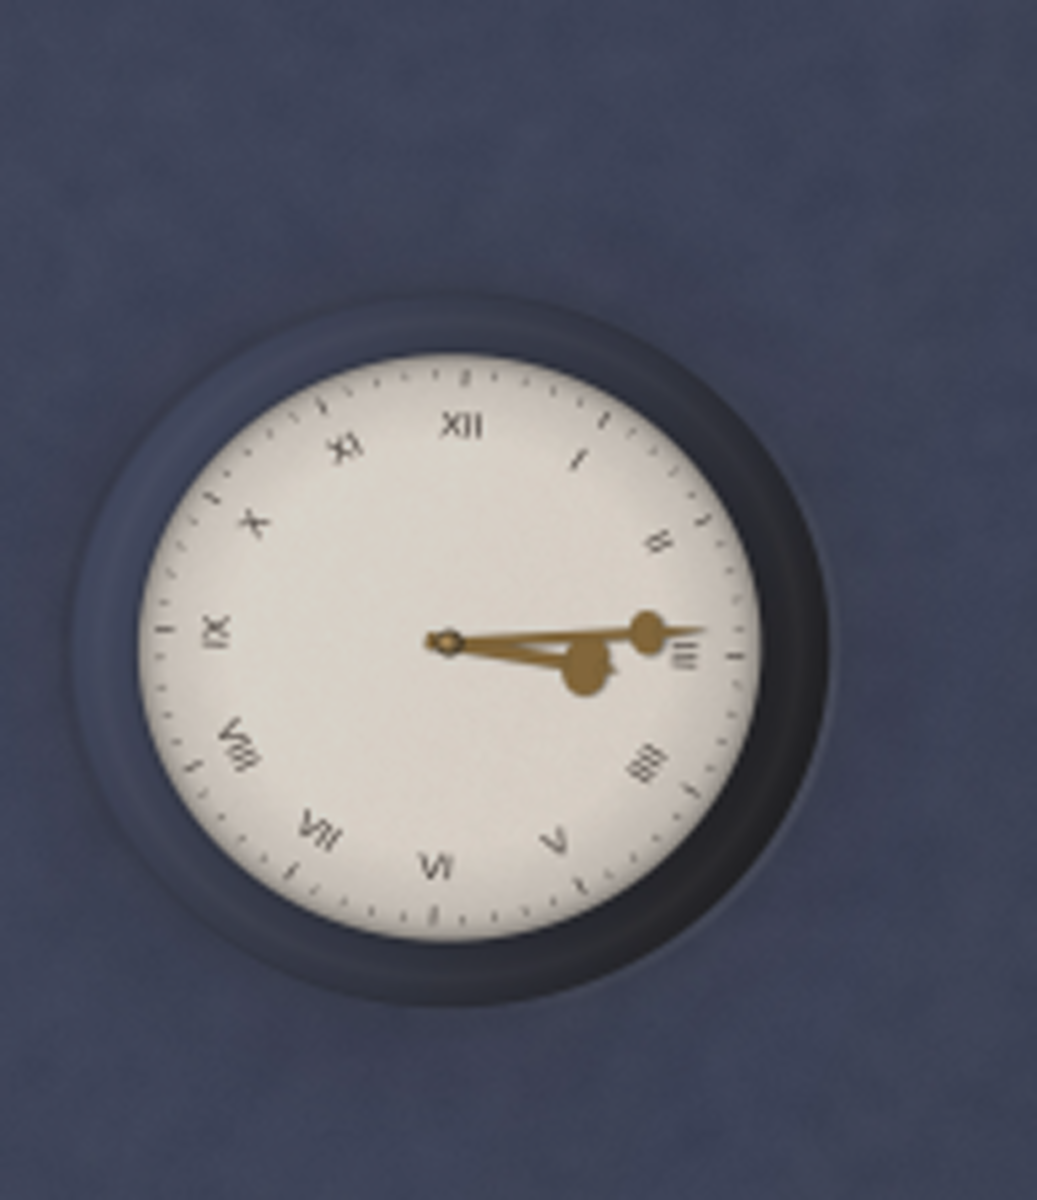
3 h 14 min
